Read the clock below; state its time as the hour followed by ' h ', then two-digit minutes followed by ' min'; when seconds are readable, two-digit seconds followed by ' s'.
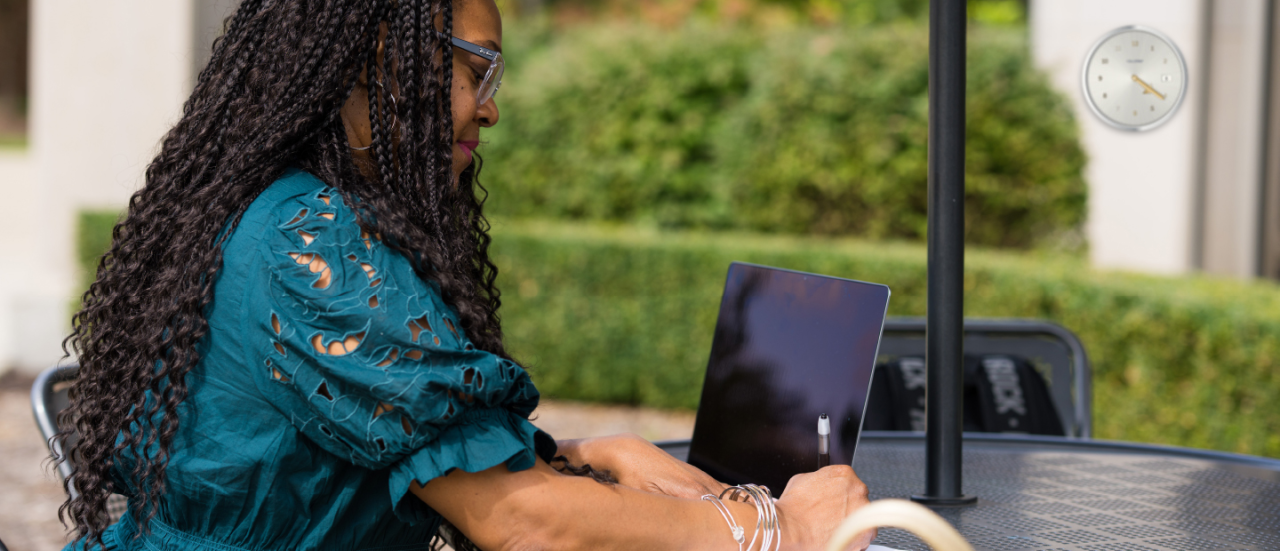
4 h 21 min
